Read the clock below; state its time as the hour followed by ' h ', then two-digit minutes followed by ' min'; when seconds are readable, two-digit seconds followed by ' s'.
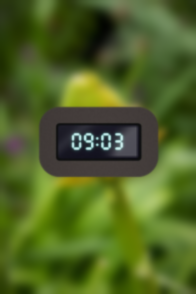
9 h 03 min
